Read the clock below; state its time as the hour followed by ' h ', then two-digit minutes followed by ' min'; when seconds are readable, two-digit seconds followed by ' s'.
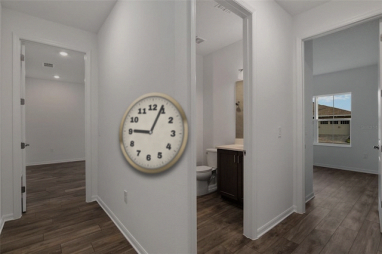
9 h 04 min
